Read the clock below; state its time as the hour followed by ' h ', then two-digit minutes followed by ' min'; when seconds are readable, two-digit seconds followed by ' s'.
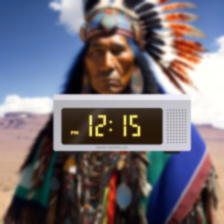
12 h 15 min
